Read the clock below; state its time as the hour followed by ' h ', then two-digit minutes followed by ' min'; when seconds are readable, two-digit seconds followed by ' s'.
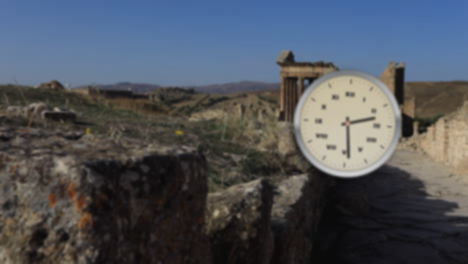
2 h 29 min
